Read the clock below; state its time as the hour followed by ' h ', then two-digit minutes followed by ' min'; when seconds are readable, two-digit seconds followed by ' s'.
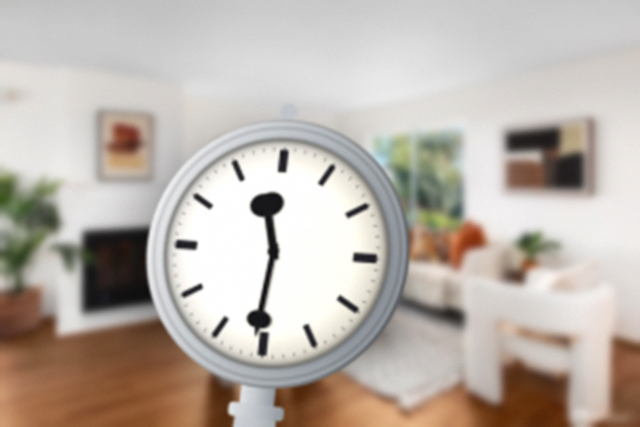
11 h 31 min
